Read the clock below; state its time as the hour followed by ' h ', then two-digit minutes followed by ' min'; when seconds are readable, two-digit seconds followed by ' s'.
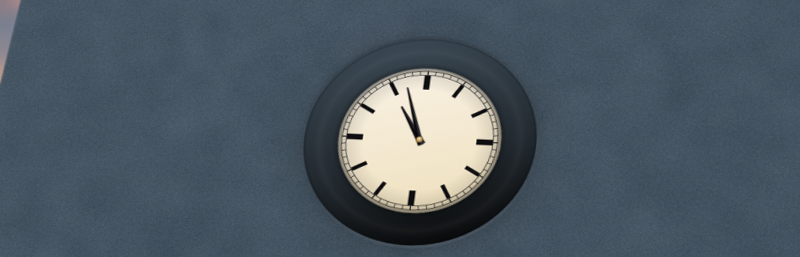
10 h 57 min
